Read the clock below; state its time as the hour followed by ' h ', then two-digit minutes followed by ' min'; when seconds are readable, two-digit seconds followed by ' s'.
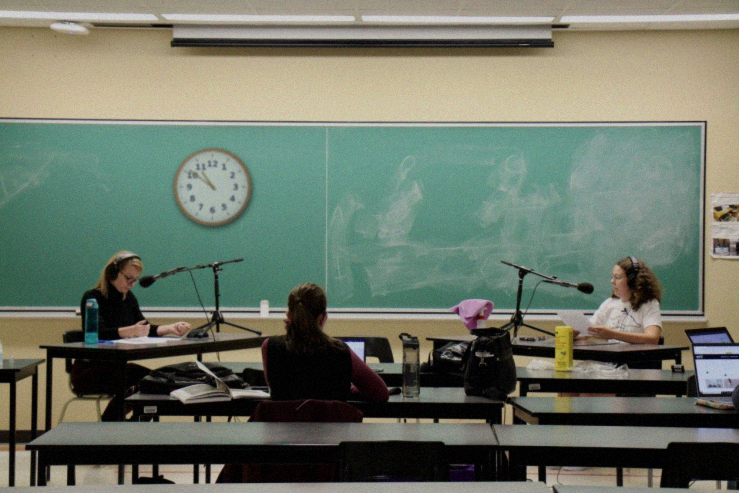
10 h 51 min
